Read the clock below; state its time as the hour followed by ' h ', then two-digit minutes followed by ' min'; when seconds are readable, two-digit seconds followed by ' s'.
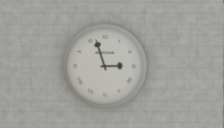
2 h 57 min
